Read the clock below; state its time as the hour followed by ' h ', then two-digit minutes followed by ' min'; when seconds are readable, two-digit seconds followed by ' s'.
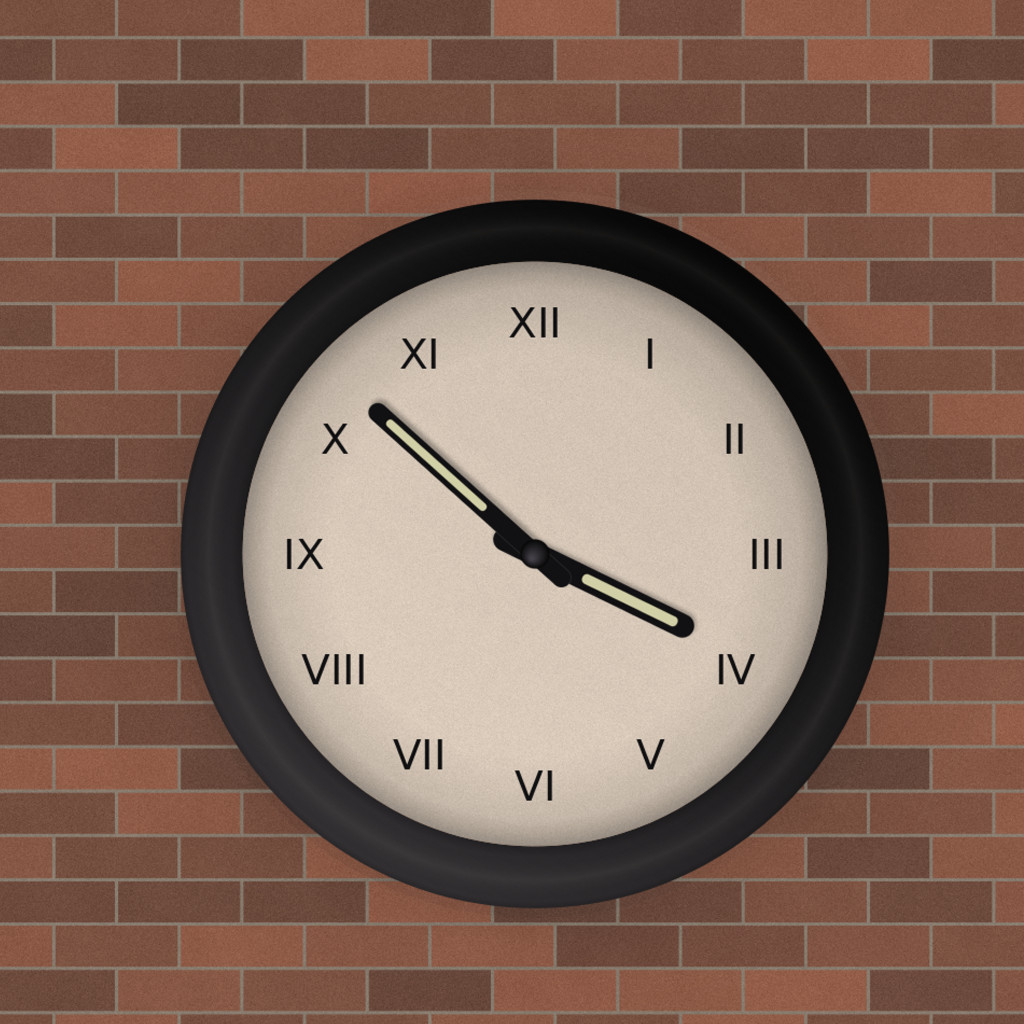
3 h 52 min
